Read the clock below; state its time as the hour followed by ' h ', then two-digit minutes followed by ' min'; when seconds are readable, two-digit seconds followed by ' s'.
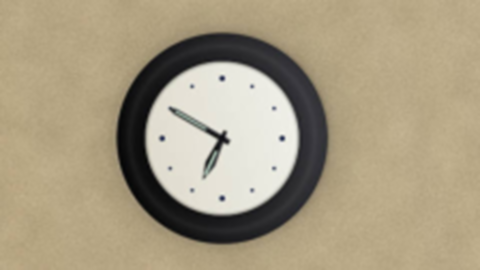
6 h 50 min
